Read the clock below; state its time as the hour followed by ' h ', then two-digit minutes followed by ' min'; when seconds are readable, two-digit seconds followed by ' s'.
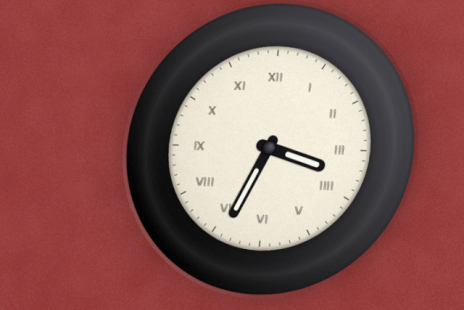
3 h 34 min
